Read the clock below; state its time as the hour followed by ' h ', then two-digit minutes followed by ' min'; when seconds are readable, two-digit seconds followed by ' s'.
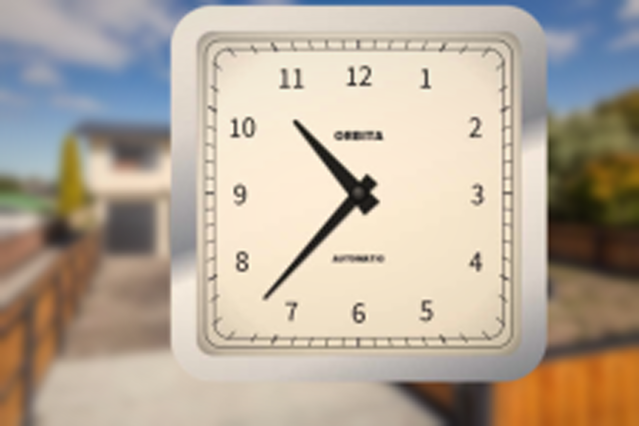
10 h 37 min
